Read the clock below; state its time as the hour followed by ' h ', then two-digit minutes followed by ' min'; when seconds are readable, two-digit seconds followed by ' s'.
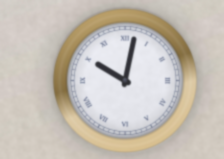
10 h 02 min
